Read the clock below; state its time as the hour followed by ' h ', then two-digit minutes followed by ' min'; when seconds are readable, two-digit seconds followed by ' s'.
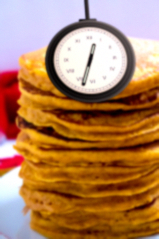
12 h 33 min
